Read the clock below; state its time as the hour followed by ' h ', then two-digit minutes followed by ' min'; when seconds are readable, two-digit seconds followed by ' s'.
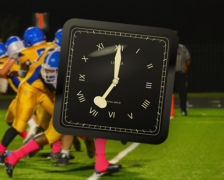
7 h 00 min
